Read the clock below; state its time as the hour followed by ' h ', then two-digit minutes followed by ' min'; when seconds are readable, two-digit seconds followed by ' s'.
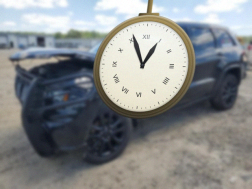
12 h 56 min
